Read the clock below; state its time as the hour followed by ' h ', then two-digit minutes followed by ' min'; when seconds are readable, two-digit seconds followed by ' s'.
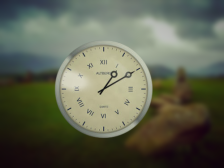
1 h 10 min
